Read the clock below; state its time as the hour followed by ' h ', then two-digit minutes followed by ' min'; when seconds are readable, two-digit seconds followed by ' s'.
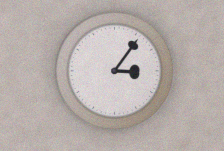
3 h 06 min
